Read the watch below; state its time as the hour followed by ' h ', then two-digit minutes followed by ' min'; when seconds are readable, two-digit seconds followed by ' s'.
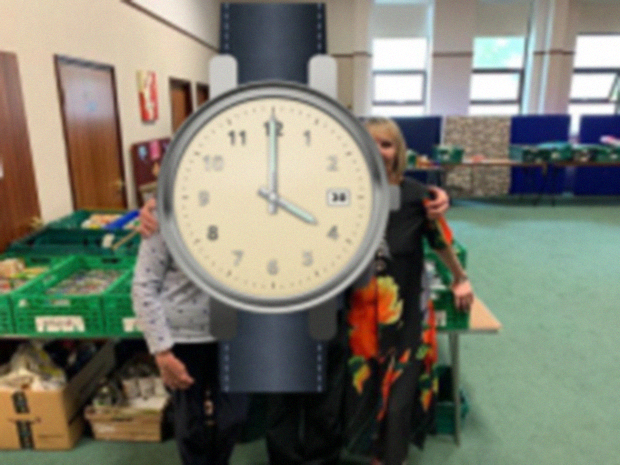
4 h 00 min
